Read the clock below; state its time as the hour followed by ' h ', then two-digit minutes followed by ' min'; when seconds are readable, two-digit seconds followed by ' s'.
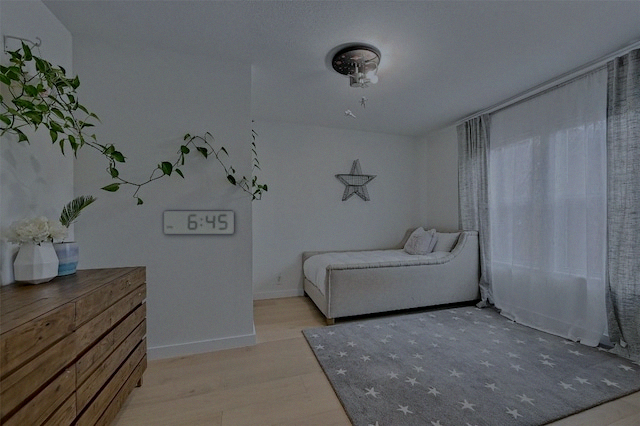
6 h 45 min
